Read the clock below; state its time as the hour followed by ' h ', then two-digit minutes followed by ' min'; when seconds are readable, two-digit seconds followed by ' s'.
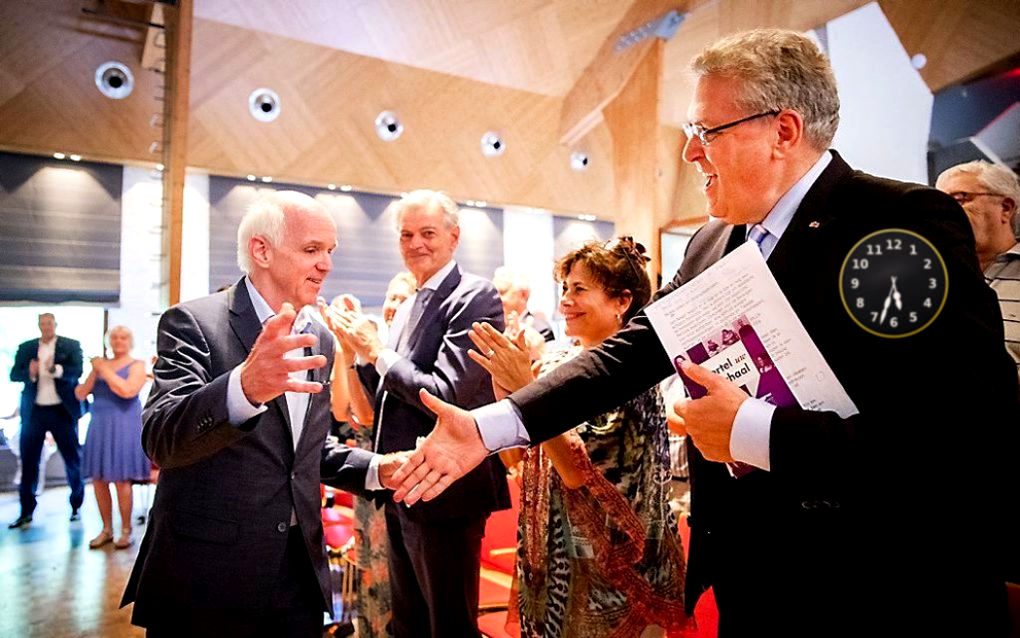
5 h 33 min
